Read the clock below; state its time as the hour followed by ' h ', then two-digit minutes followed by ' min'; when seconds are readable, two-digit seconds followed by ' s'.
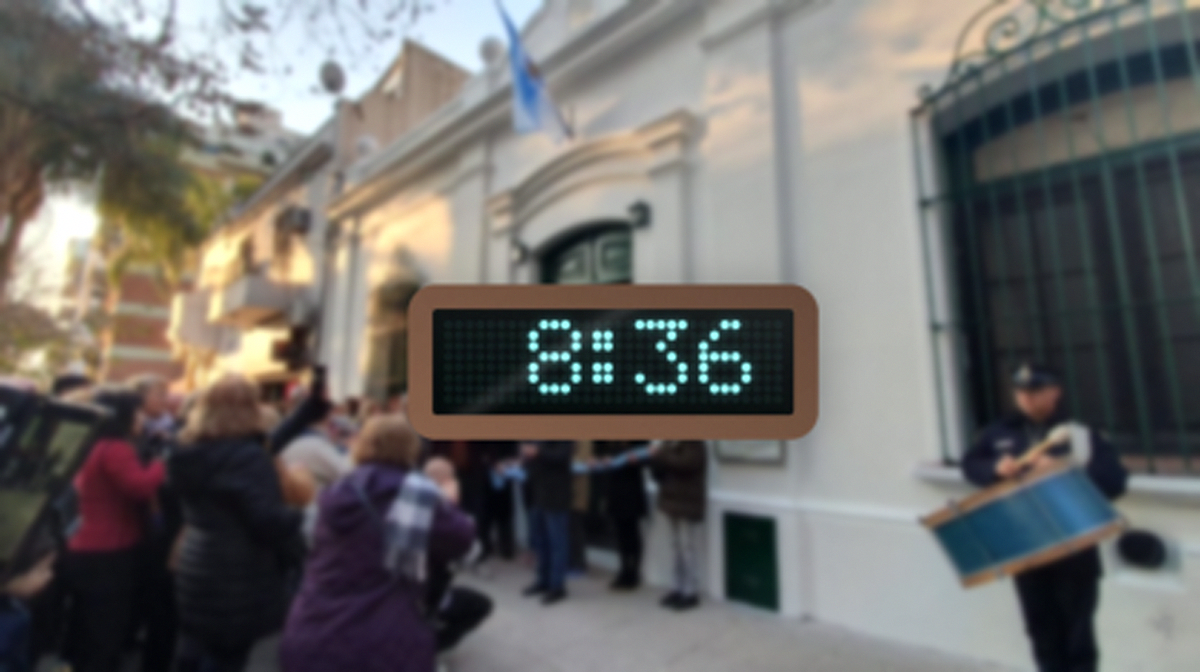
8 h 36 min
